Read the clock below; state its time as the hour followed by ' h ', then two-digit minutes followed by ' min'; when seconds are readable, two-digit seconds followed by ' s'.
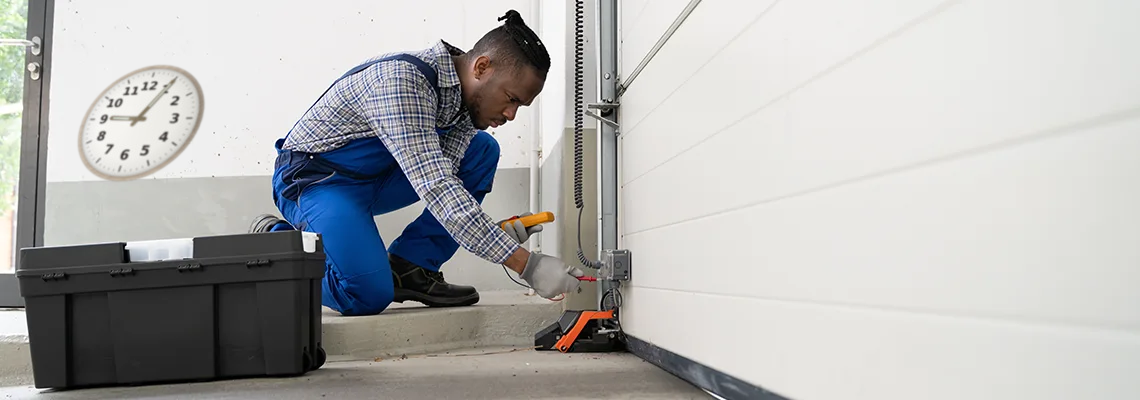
9 h 05 min
